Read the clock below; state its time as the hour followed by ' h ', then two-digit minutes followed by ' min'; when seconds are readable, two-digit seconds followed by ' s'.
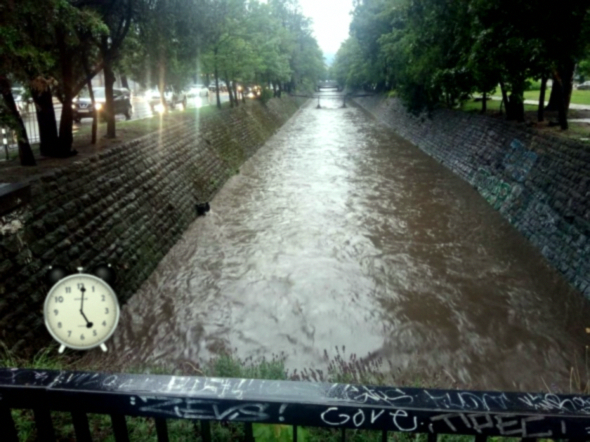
5 h 01 min
